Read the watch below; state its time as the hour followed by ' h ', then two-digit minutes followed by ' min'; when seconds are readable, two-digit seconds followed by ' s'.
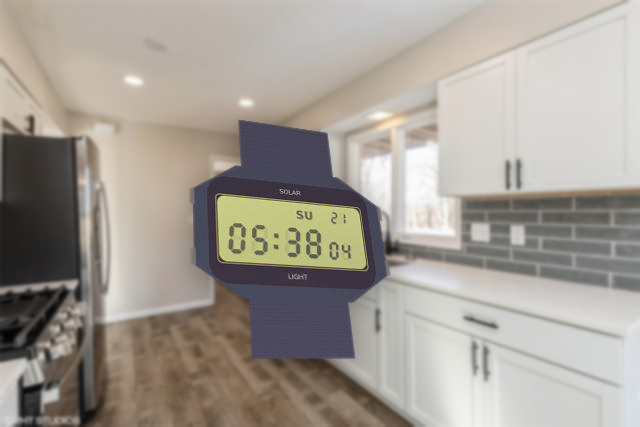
5 h 38 min 04 s
